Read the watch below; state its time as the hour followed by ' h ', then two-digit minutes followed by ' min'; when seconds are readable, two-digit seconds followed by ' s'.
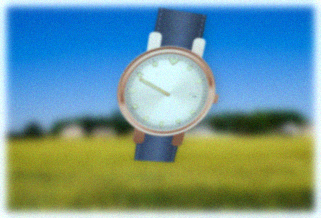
9 h 49 min
